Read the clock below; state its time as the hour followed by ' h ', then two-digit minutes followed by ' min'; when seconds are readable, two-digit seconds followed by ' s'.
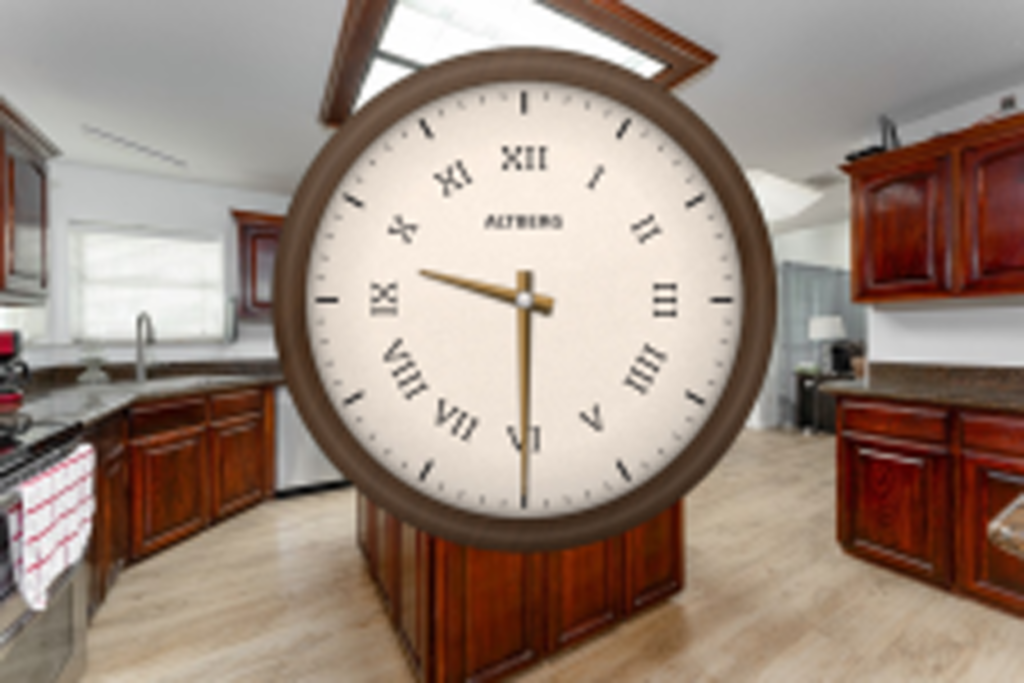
9 h 30 min
